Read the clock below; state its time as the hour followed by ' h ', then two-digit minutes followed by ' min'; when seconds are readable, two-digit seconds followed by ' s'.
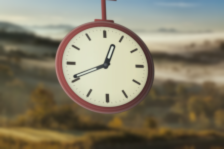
12 h 41 min
